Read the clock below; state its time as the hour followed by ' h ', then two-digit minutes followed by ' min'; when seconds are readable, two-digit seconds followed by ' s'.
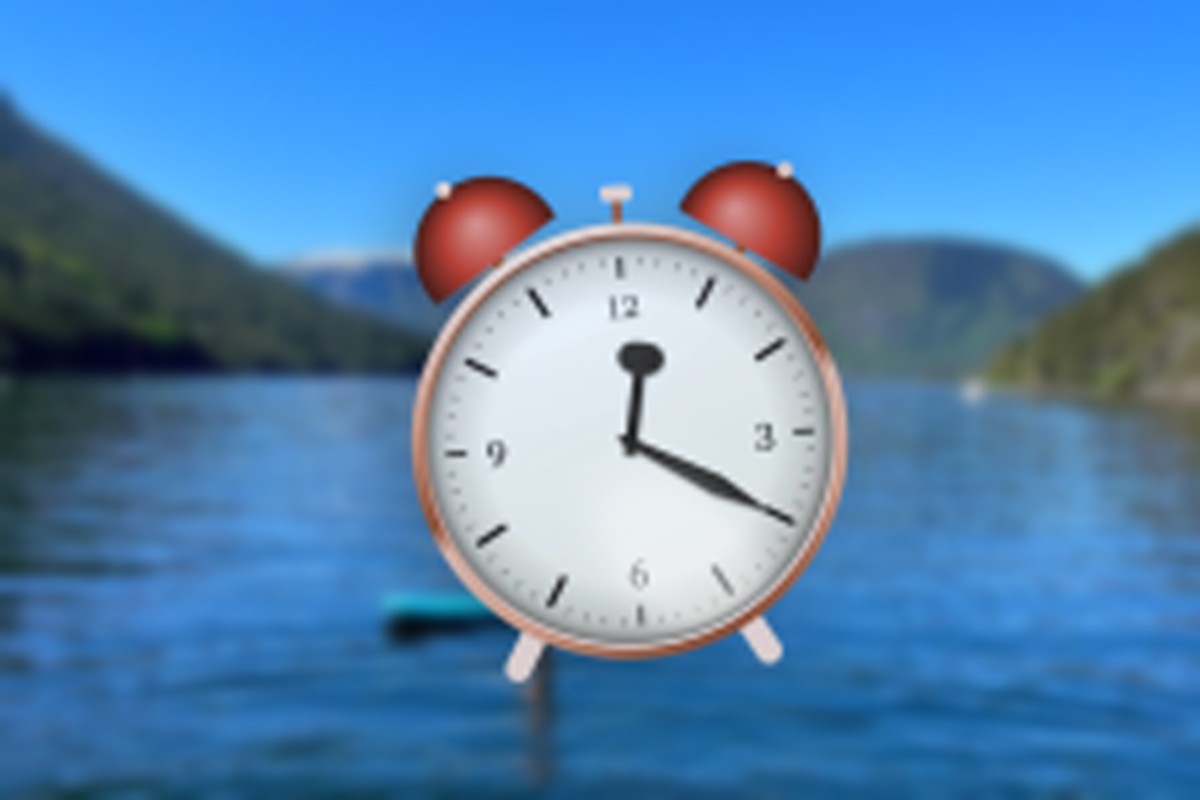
12 h 20 min
